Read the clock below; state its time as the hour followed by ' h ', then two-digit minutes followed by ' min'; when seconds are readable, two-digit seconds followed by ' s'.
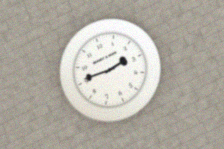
2 h 46 min
